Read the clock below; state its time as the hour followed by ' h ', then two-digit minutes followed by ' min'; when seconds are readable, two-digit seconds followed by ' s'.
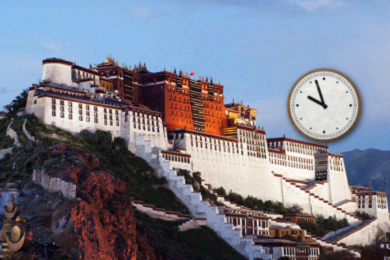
9 h 57 min
